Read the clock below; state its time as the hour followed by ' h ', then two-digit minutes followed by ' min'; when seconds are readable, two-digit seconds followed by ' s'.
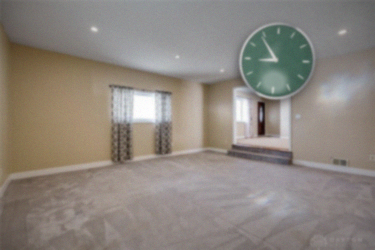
8 h 54 min
